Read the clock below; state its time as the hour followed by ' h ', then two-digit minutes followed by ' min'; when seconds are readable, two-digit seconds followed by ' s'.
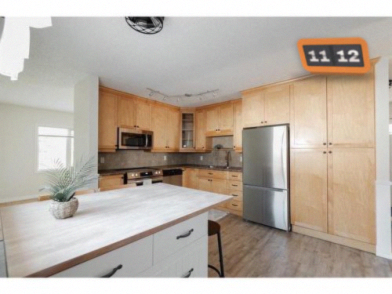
11 h 12 min
